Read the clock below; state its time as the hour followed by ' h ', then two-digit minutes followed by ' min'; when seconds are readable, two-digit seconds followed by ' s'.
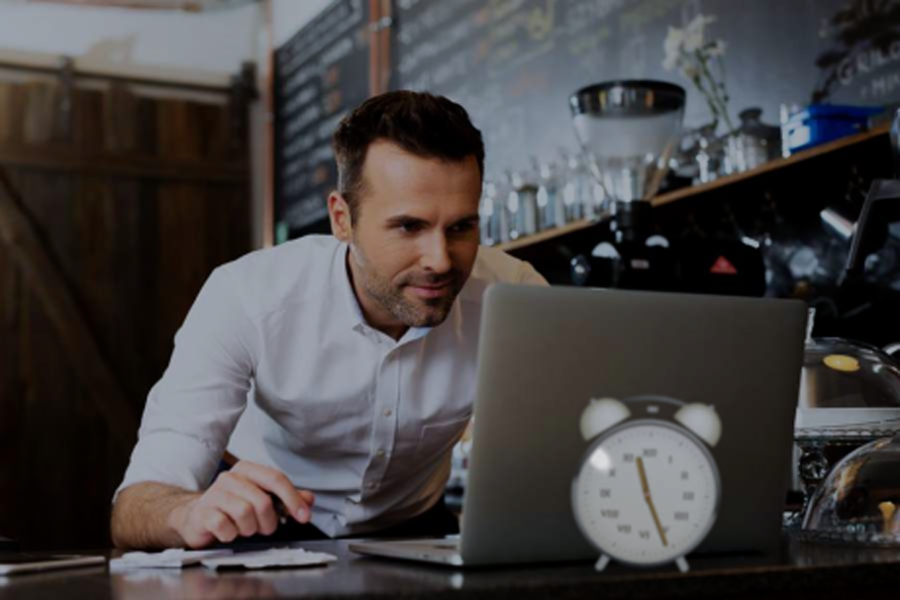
11 h 26 min
